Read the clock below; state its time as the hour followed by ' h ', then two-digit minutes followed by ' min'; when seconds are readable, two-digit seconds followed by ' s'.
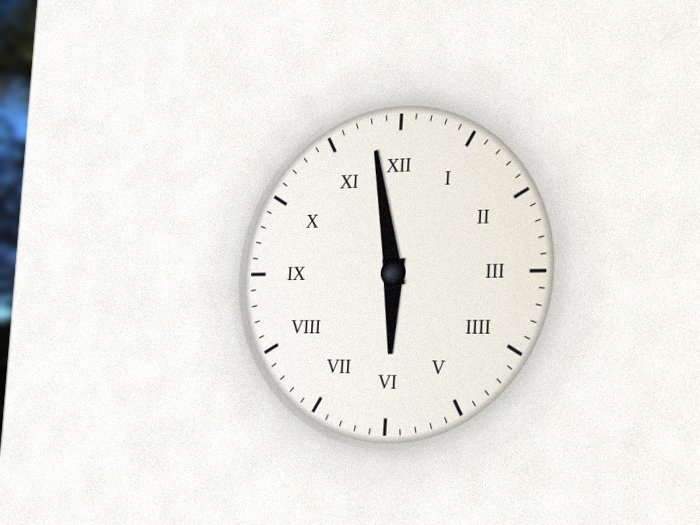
5 h 58 min
